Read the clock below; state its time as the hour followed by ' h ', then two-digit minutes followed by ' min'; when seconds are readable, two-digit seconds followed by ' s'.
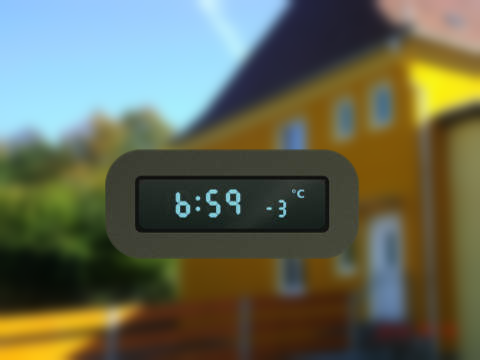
6 h 59 min
